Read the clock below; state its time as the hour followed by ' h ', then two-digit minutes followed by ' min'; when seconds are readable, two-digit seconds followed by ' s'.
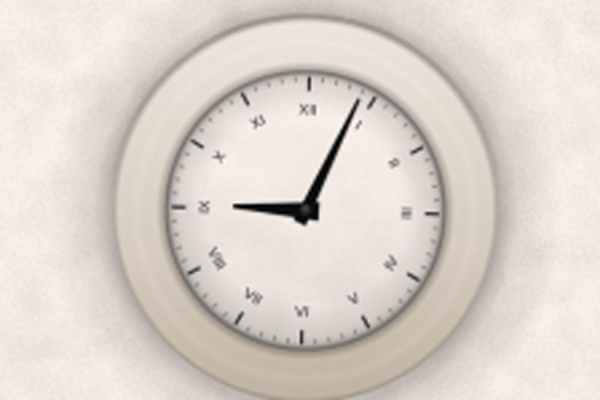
9 h 04 min
